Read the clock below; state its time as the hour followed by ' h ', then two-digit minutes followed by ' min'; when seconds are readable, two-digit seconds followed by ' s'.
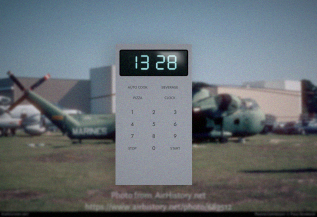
13 h 28 min
